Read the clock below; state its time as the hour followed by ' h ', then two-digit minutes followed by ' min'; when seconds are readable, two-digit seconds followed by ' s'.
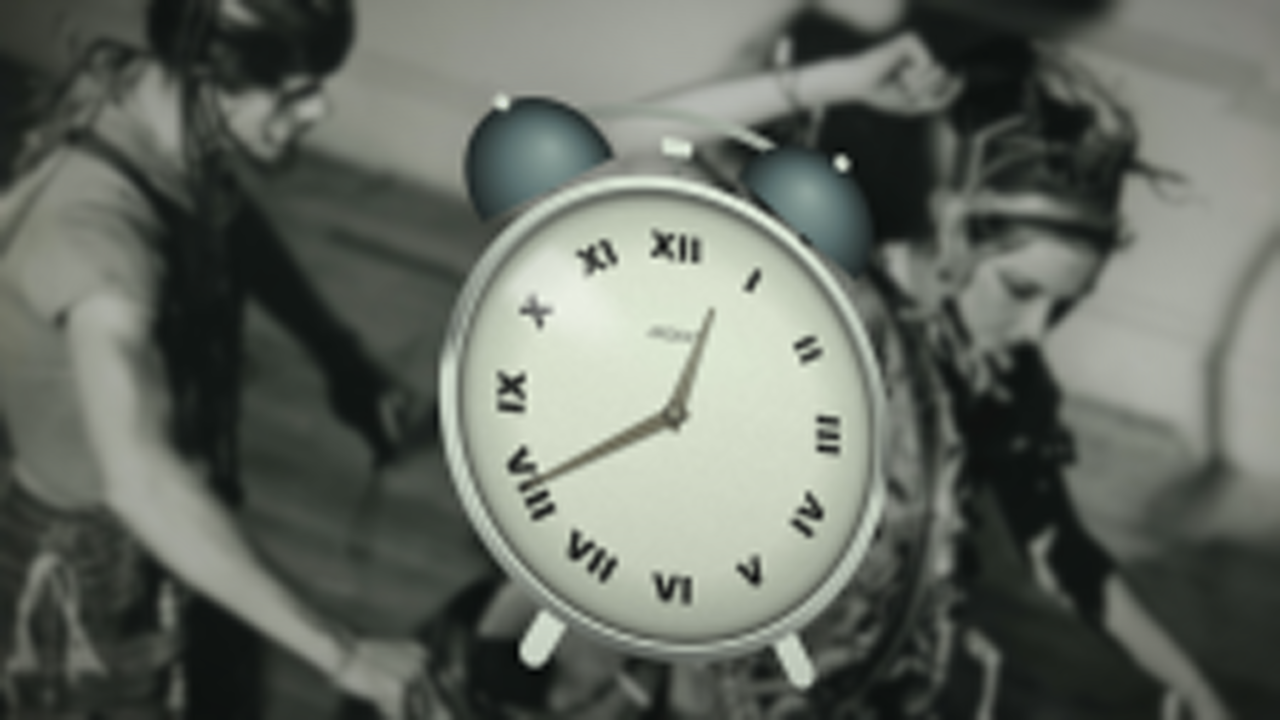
12 h 40 min
